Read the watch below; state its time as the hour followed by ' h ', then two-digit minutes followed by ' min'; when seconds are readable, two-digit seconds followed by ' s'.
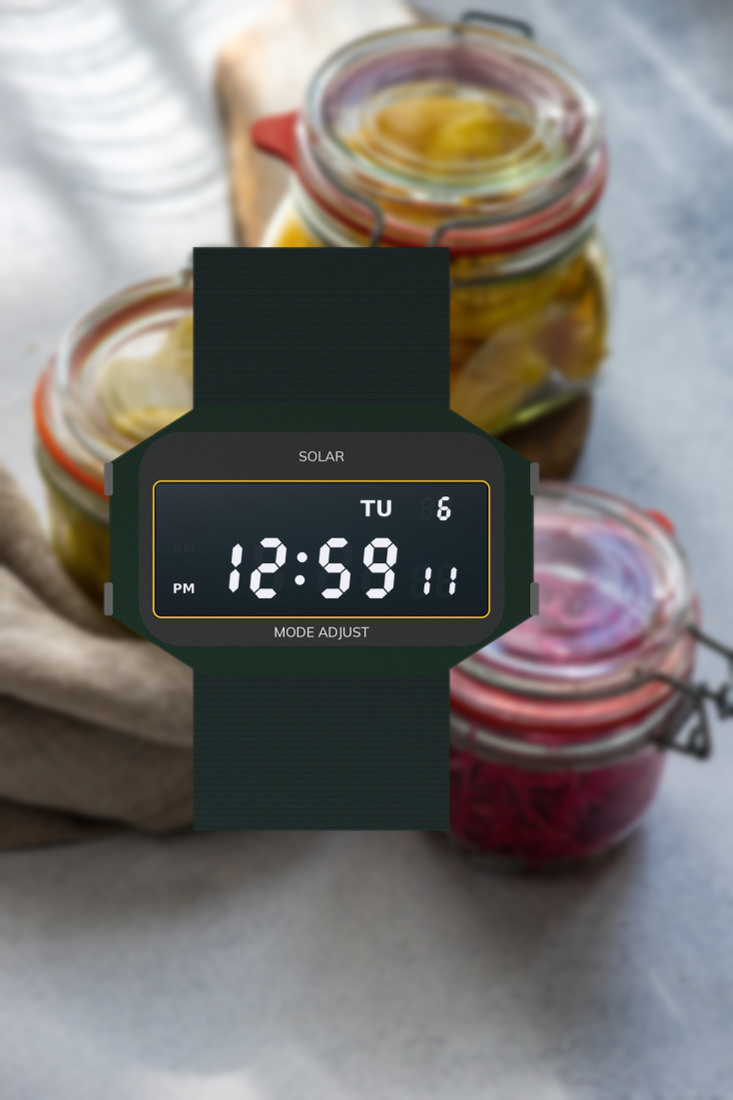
12 h 59 min 11 s
